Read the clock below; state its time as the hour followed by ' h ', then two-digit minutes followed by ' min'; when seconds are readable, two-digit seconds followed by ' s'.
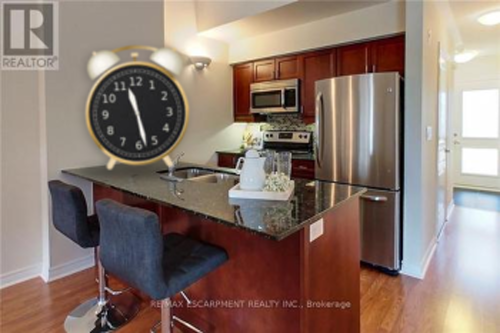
11 h 28 min
